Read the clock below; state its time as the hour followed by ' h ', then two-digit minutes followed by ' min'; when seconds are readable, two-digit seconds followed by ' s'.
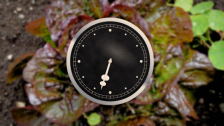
6 h 33 min
